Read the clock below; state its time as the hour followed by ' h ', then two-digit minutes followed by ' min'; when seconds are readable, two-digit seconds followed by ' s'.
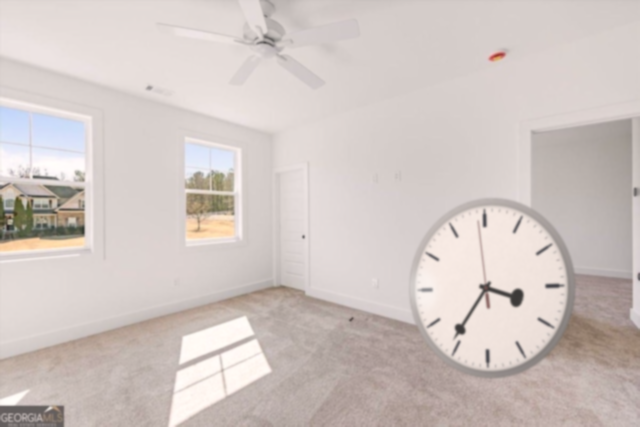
3 h 35 min 59 s
